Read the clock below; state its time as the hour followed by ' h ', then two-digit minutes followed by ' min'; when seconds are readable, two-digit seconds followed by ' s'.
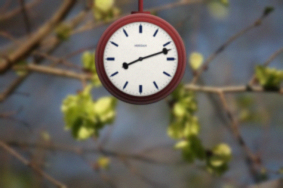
8 h 12 min
